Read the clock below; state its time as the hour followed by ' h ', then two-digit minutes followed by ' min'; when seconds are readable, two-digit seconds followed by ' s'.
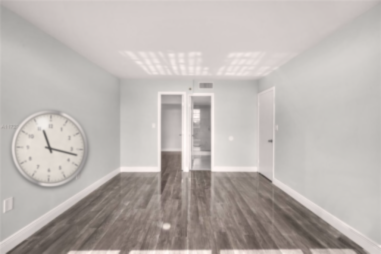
11 h 17 min
